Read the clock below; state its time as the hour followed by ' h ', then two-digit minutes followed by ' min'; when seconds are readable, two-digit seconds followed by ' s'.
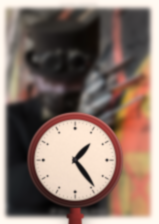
1 h 24 min
